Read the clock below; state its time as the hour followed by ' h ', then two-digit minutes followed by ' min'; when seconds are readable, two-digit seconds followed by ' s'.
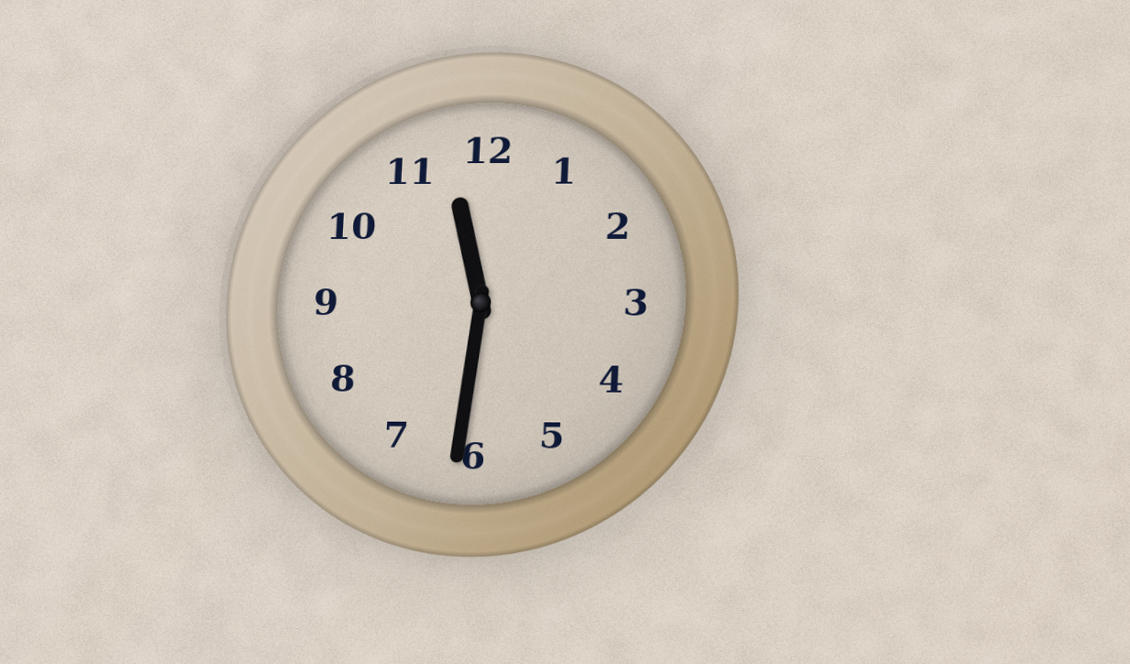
11 h 31 min
